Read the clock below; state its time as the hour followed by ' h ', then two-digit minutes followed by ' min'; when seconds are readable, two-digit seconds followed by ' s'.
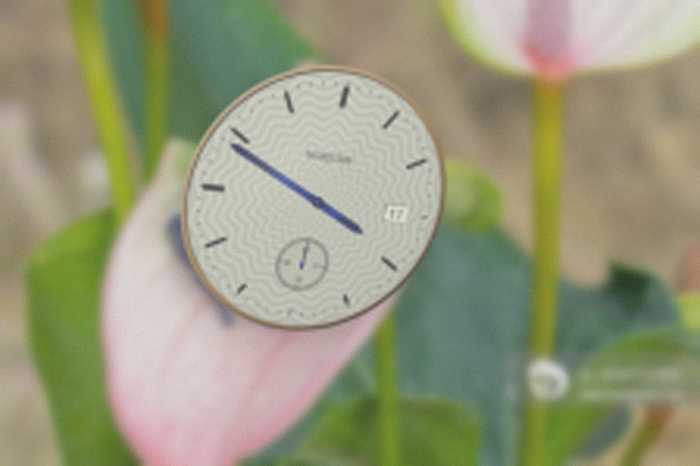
3 h 49 min
